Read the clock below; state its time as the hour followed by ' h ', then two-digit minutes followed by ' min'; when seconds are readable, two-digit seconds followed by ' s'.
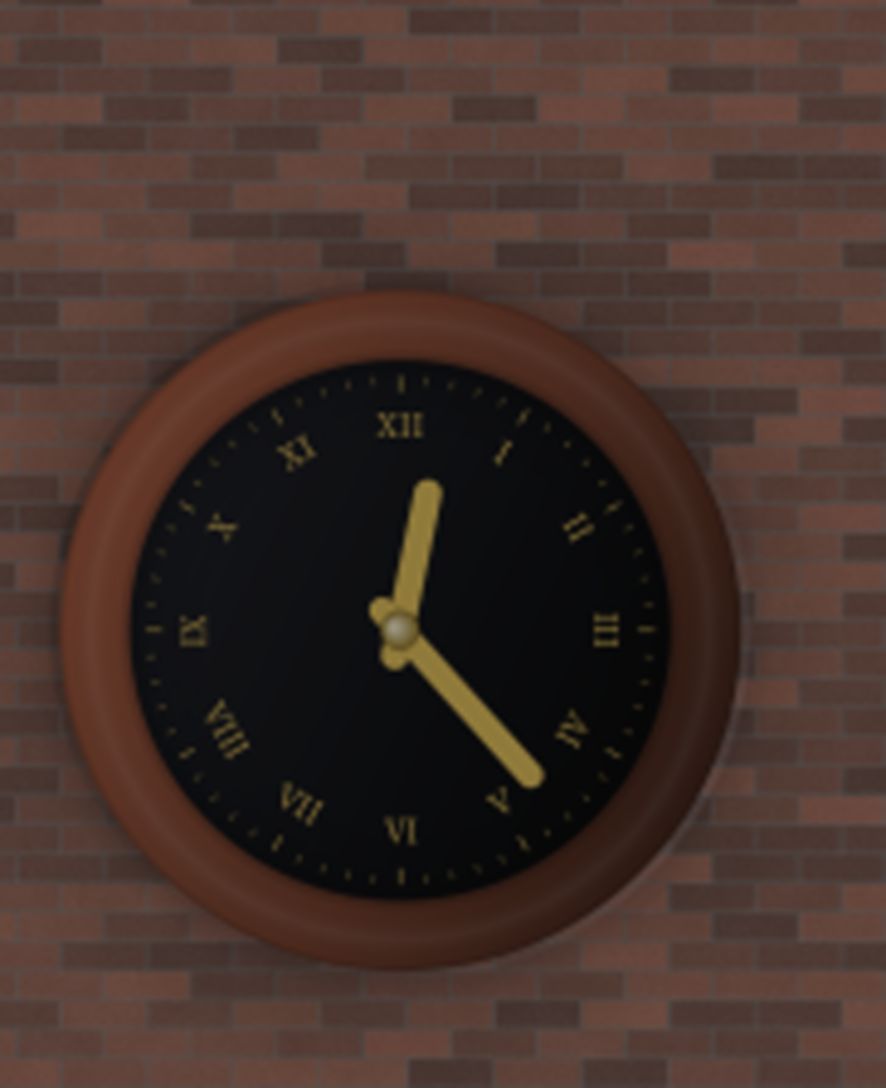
12 h 23 min
